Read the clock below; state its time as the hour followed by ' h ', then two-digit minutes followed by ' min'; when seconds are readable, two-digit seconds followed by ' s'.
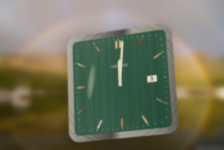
12 h 01 min
